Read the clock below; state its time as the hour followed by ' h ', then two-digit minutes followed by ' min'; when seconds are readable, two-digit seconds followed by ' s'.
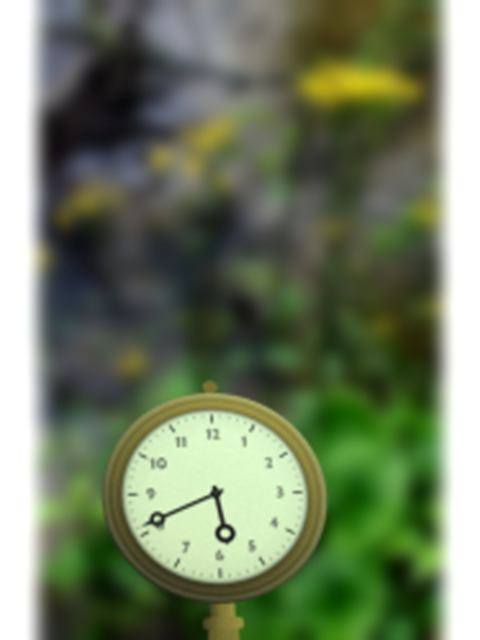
5 h 41 min
